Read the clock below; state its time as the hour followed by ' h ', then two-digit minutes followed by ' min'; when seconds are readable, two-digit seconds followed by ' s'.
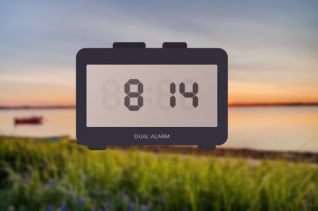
8 h 14 min
